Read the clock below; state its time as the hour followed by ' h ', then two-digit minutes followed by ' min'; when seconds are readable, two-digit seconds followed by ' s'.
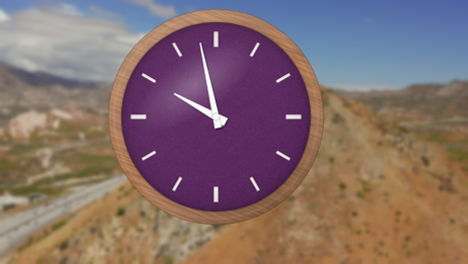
9 h 58 min
